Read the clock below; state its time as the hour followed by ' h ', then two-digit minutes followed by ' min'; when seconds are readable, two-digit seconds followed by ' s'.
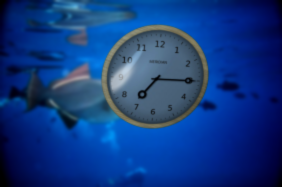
7 h 15 min
